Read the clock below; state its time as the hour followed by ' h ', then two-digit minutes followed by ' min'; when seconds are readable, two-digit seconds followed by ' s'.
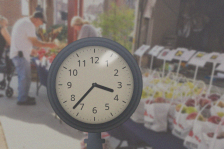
3 h 37 min
